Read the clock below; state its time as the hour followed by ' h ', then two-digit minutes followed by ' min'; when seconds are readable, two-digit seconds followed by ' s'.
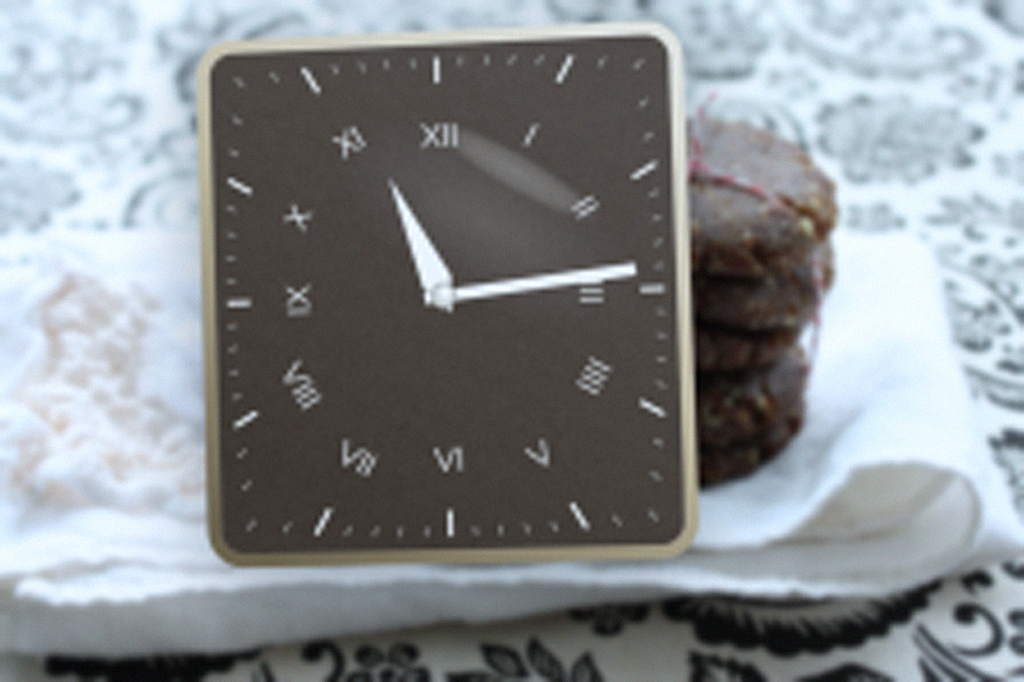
11 h 14 min
